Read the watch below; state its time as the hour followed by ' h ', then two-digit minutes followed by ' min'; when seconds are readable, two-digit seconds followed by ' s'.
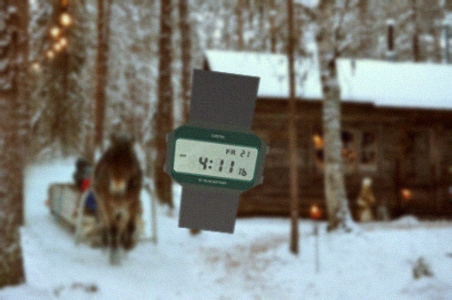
4 h 11 min 16 s
